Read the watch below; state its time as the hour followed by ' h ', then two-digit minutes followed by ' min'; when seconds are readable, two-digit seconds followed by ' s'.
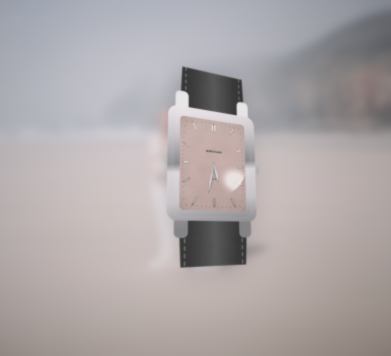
5 h 32 min
